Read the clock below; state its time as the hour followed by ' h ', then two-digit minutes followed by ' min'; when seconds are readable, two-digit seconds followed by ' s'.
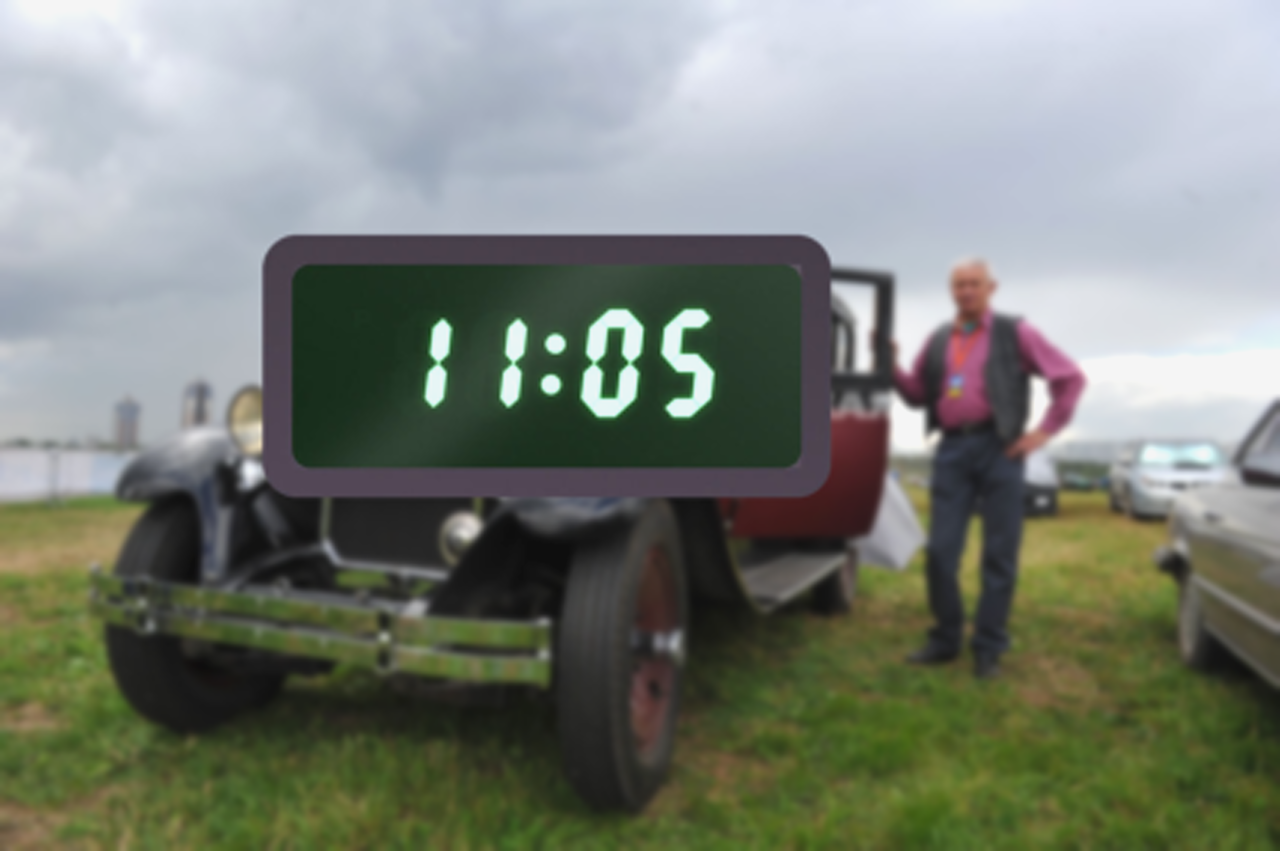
11 h 05 min
